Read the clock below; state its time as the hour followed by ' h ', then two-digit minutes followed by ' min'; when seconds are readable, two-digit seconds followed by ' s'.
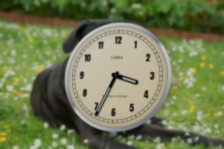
3 h 34 min
